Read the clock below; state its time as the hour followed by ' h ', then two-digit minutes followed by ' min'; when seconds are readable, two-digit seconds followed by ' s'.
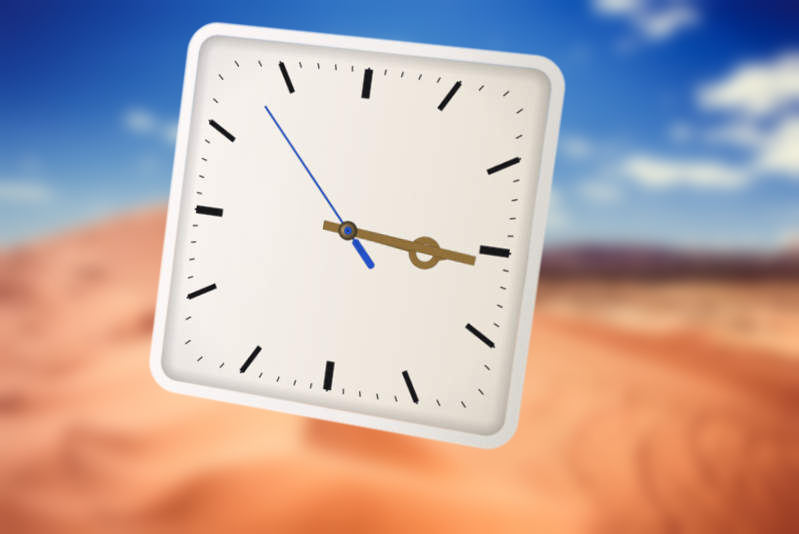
3 h 15 min 53 s
